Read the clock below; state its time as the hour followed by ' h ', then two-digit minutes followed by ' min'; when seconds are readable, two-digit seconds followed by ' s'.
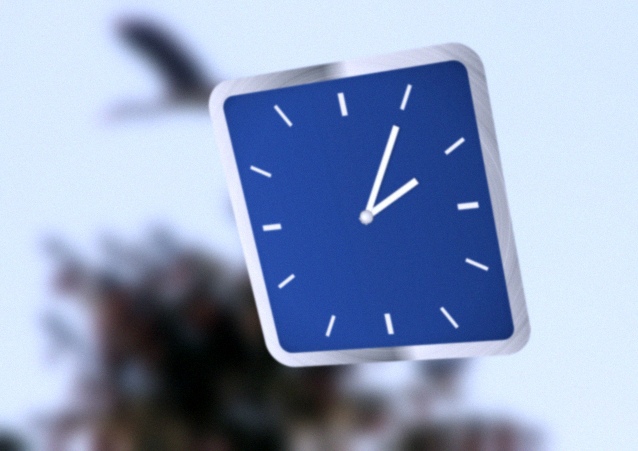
2 h 05 min
